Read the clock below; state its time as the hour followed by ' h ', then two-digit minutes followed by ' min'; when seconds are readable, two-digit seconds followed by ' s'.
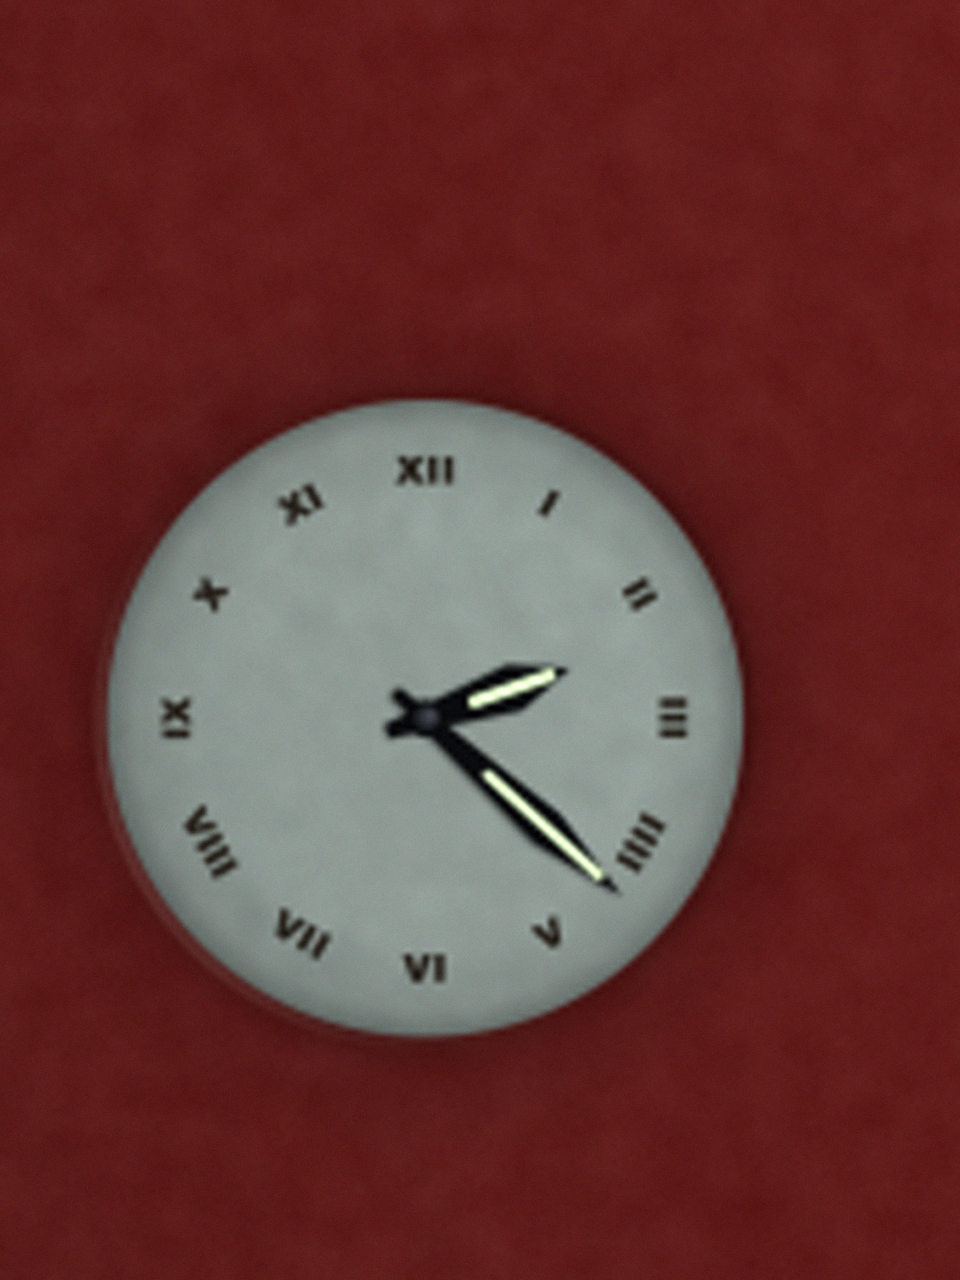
2 h 22 min
